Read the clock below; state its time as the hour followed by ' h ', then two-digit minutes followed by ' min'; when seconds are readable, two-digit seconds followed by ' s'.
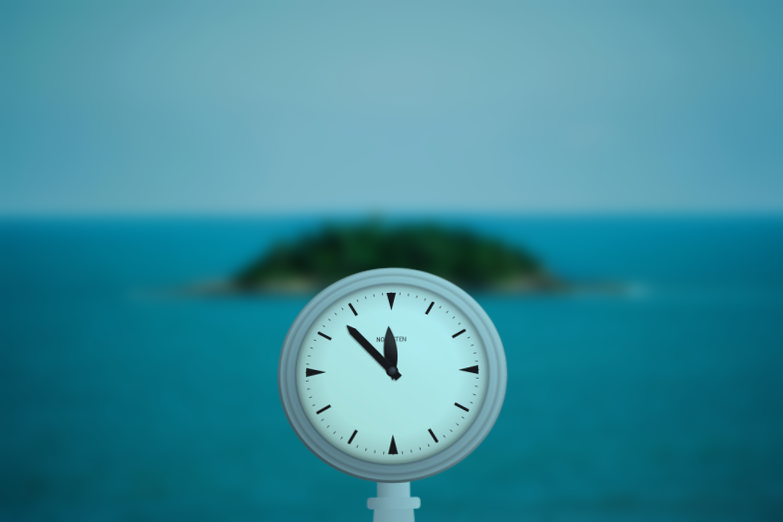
11 h 53 min
